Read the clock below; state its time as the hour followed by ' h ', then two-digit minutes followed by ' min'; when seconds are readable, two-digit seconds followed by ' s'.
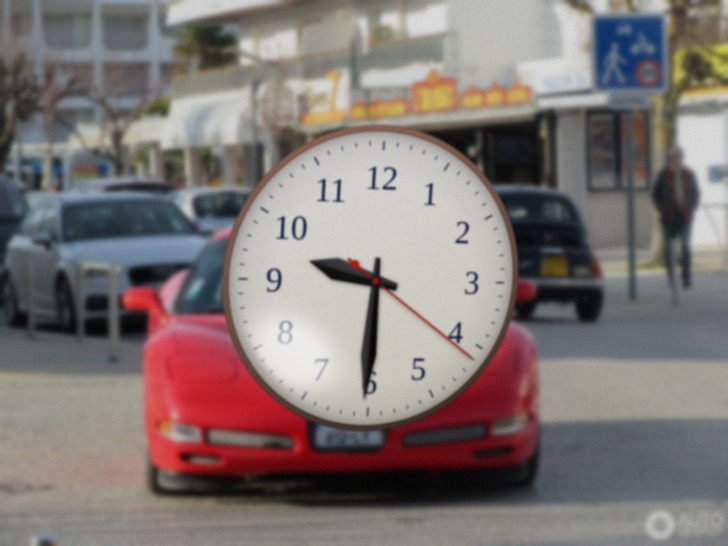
9 h 30 min 21 s
